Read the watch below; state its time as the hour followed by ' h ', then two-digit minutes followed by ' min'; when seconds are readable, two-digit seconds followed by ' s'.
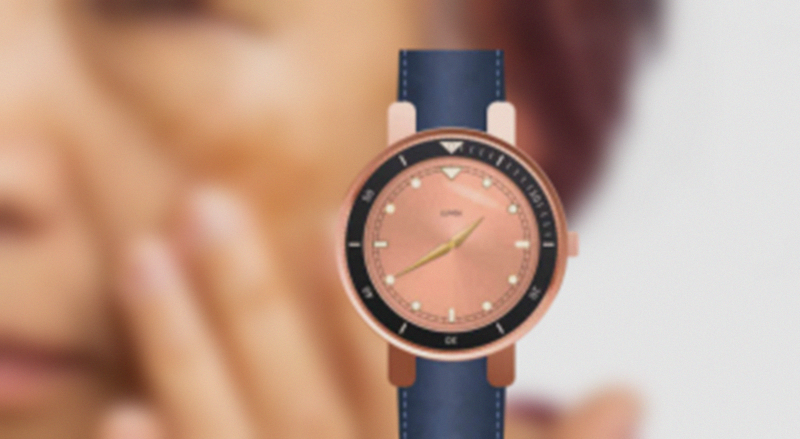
1 h 40 min
